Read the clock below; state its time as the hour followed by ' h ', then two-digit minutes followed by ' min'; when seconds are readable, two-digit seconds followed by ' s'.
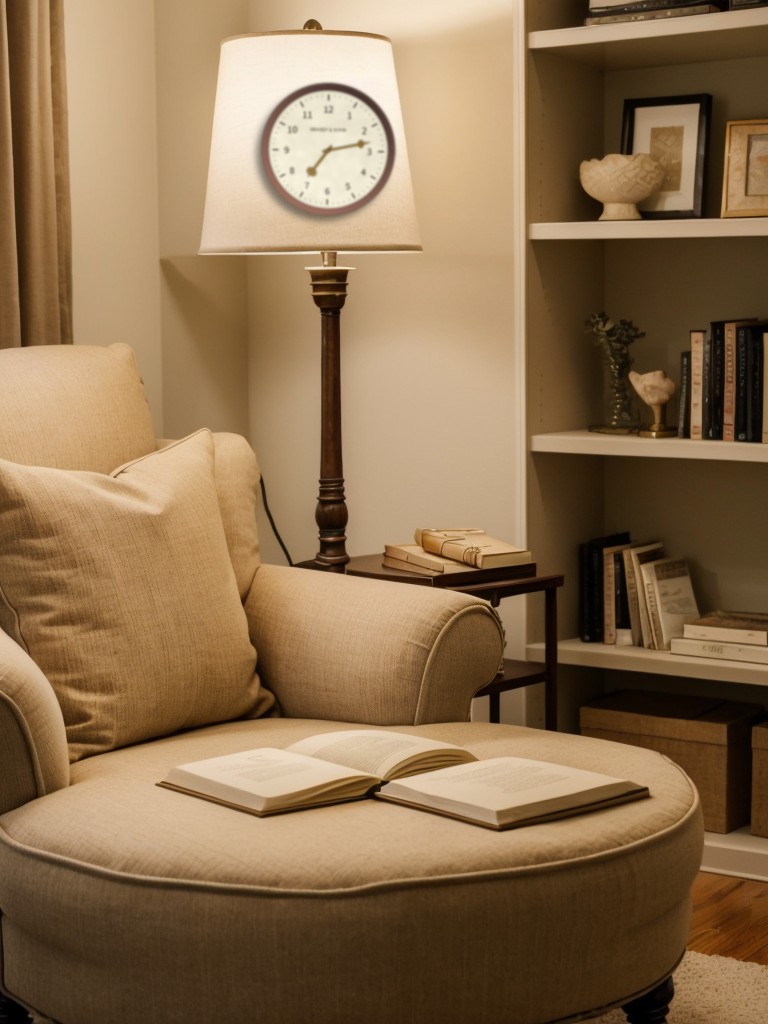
7 h 13 min
